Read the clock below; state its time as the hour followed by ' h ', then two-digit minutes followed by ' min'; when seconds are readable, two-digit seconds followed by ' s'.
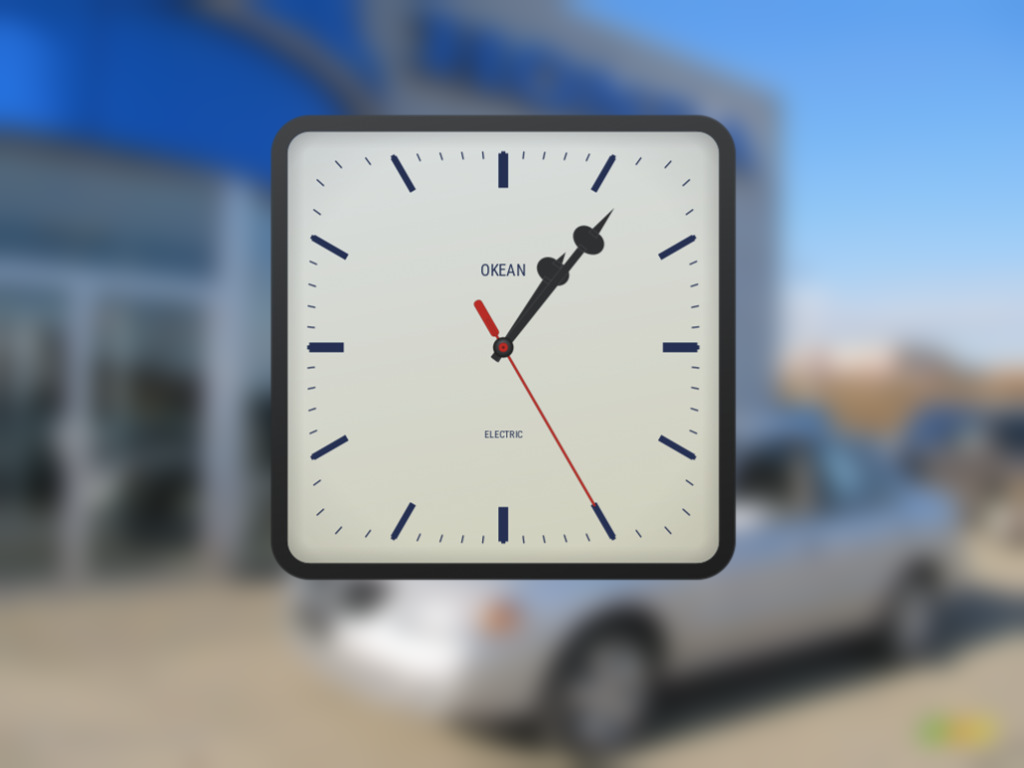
1 h 06 min 25 s
